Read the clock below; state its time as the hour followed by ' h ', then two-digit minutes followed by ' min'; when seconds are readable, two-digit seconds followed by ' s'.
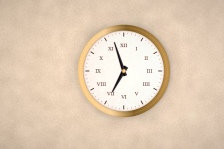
6 h 57 min
